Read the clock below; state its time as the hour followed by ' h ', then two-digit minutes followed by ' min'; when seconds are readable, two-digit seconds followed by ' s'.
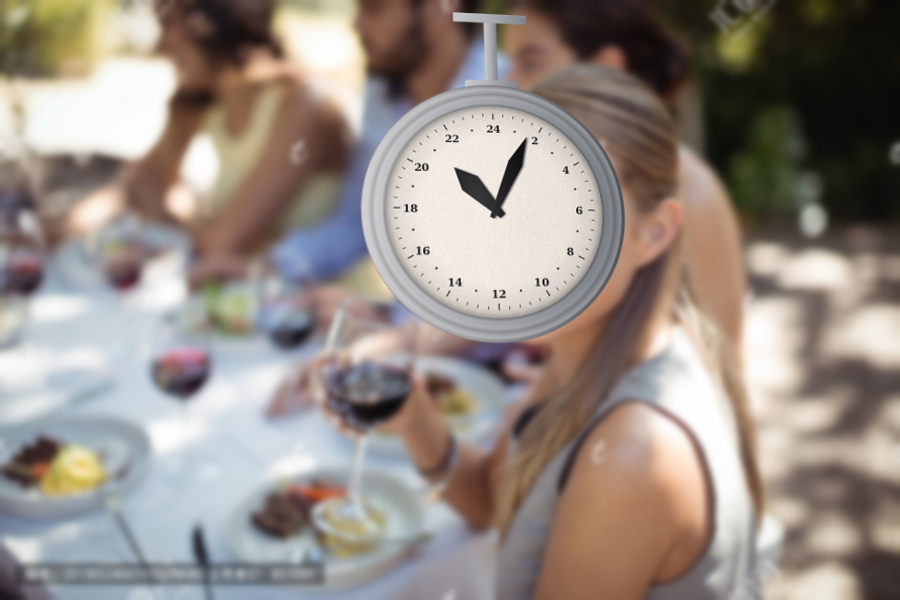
21 h 04 min
